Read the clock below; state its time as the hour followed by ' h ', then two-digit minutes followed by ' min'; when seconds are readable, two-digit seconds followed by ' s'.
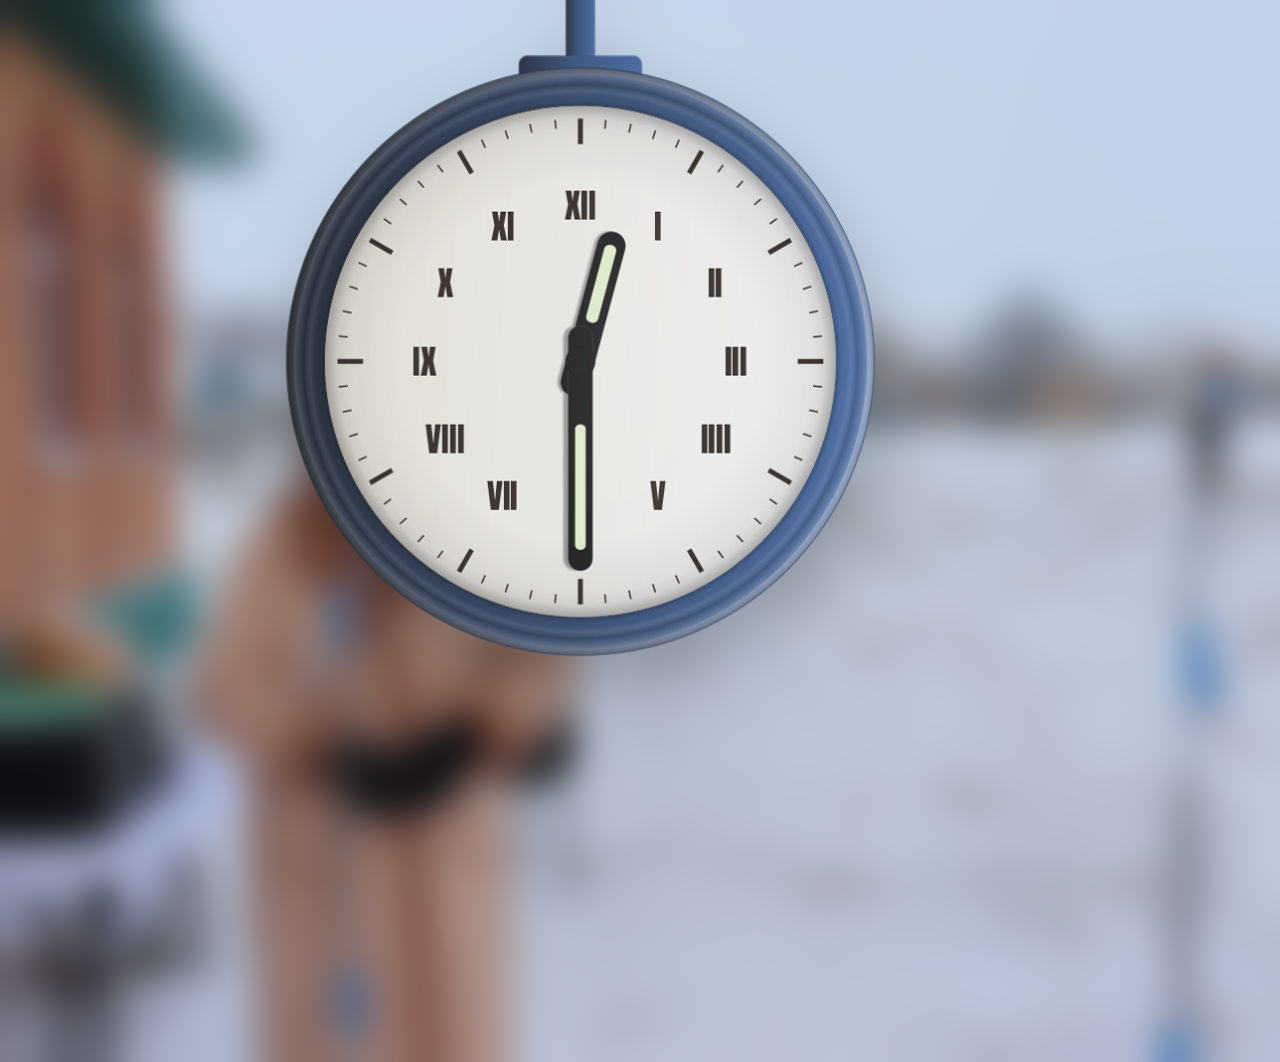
12 h 30 min
